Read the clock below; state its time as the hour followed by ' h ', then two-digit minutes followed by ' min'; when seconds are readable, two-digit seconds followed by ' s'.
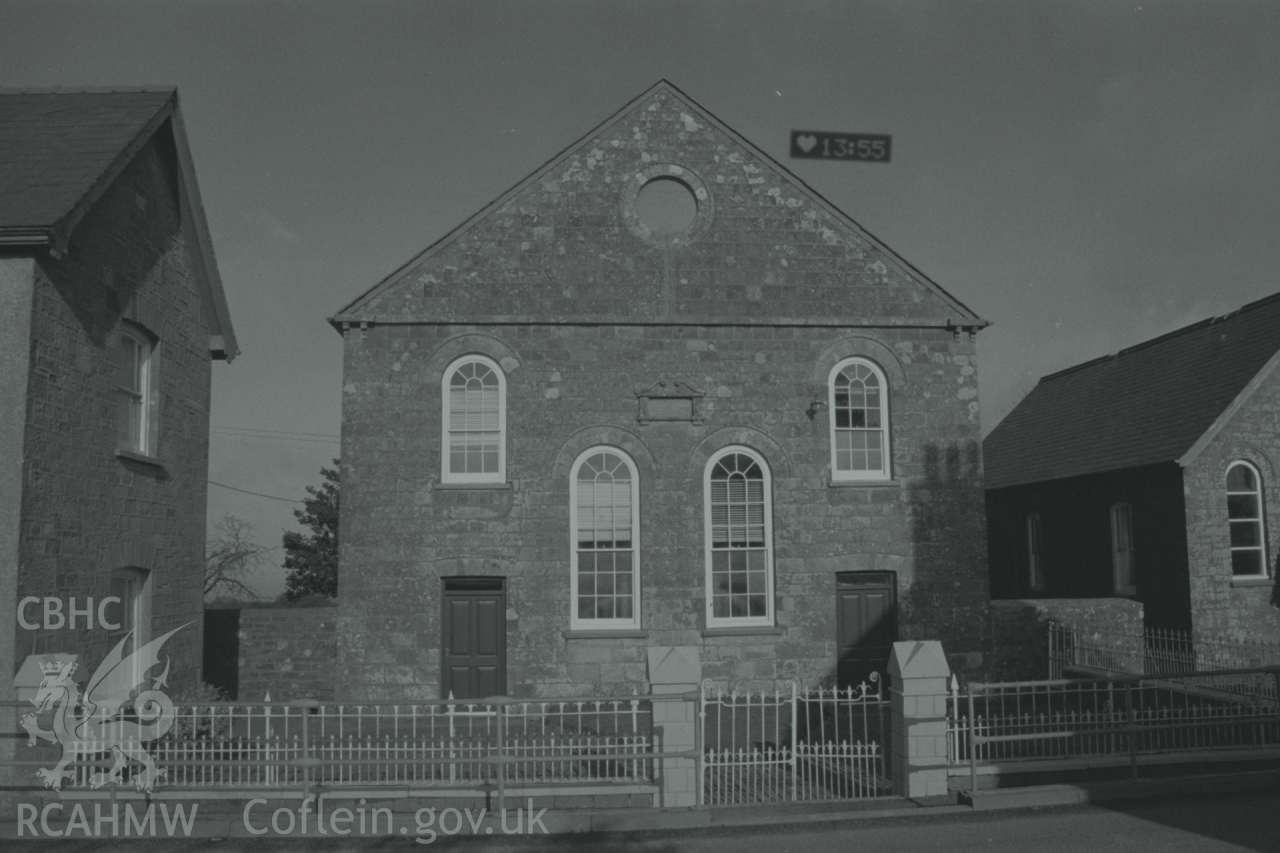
13 h 55 min
